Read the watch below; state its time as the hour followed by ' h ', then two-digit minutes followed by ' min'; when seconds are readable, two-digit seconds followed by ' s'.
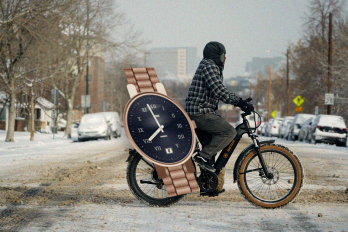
7 h 58 min
